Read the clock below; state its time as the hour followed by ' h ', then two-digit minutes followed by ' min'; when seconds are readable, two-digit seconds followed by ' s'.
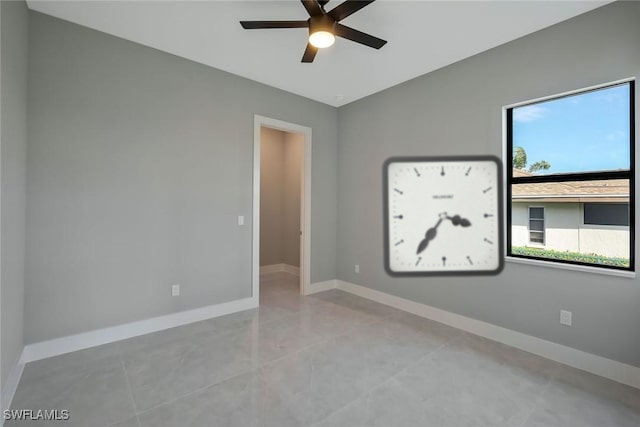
3 h 36 min
